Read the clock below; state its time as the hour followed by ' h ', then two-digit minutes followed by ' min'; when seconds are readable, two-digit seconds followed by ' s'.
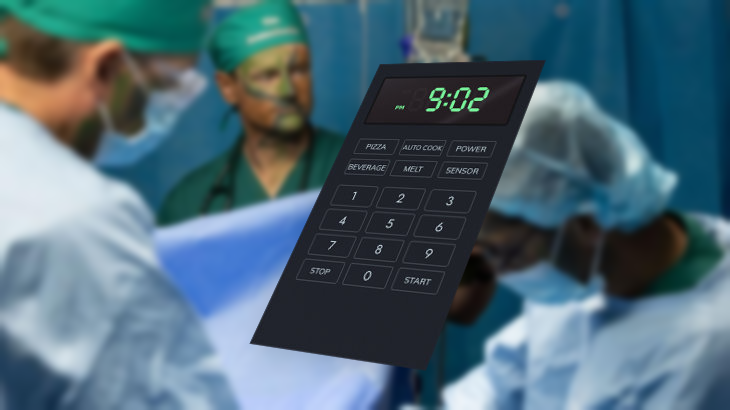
9 h 02 min
